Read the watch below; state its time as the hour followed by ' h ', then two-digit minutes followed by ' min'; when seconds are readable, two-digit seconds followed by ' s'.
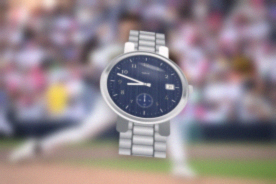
8 h 48 min
